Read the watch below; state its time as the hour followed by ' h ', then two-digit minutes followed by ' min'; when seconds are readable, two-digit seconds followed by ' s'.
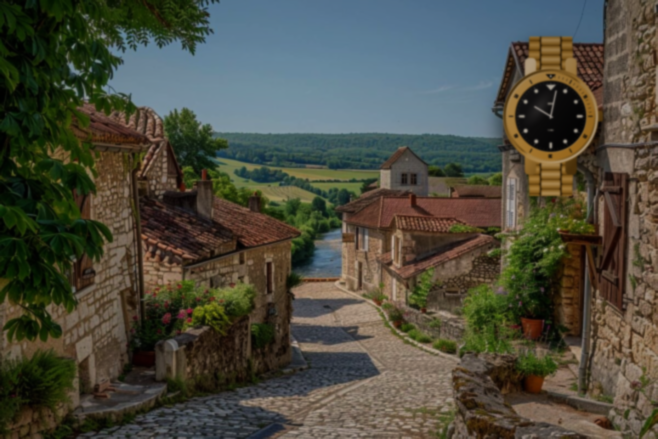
10 h 02 min
